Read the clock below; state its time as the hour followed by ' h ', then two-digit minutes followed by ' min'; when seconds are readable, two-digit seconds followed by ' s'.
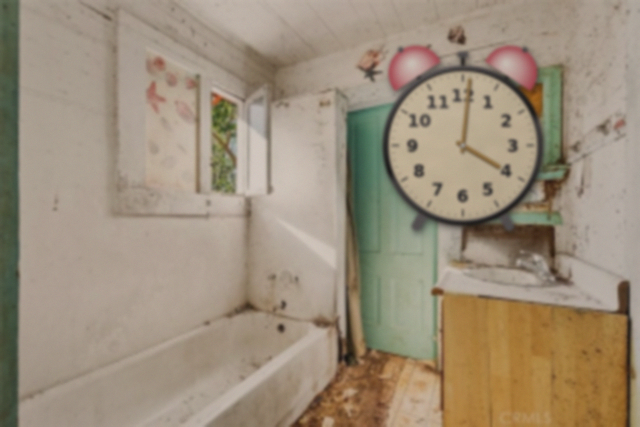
4 h 01 min
